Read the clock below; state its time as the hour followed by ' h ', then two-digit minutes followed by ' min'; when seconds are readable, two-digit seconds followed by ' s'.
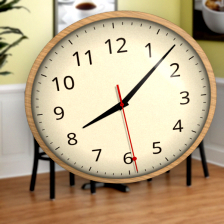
8 h 07 min 29 s
